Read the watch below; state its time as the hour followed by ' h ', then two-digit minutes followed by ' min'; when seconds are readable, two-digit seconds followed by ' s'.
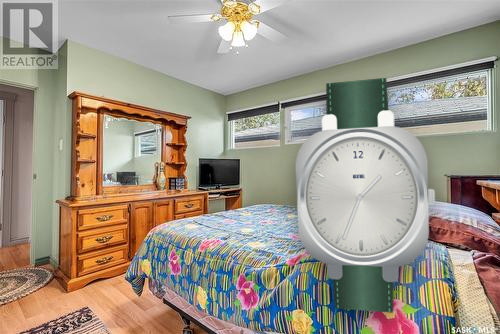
1 h 34 min
